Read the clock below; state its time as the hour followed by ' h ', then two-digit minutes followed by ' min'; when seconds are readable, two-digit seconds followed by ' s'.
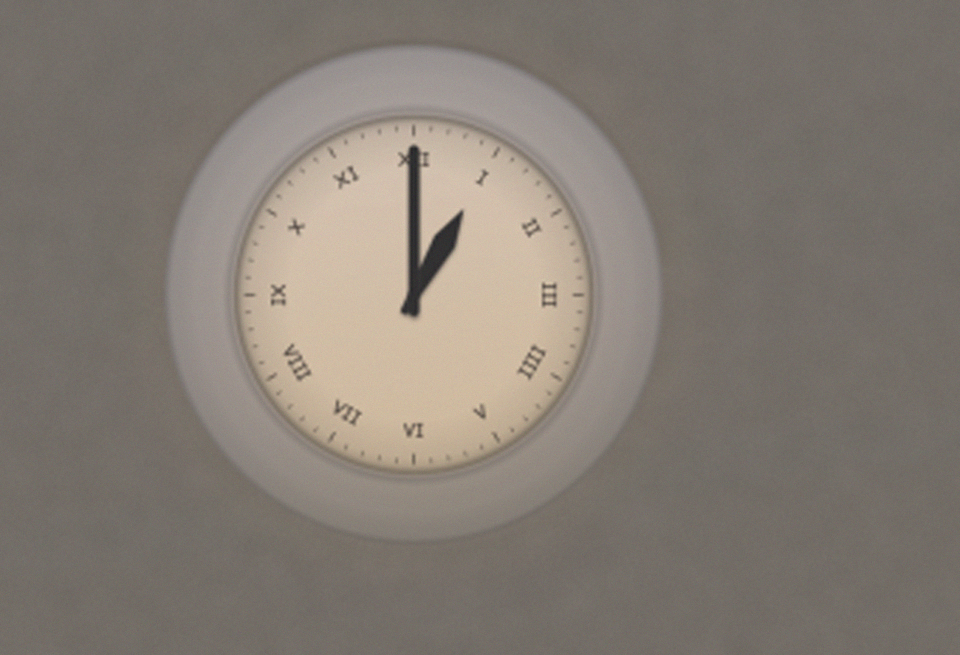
1 h 00 min
